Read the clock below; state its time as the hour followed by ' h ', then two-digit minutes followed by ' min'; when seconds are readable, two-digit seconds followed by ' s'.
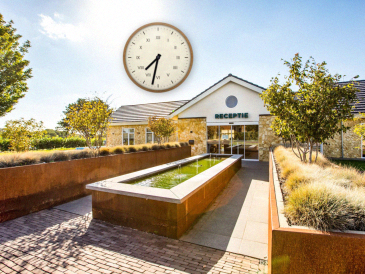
7 h 32 min
